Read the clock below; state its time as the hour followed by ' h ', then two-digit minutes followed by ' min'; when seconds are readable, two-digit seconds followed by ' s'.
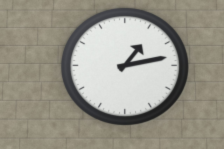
1 h 13 min
